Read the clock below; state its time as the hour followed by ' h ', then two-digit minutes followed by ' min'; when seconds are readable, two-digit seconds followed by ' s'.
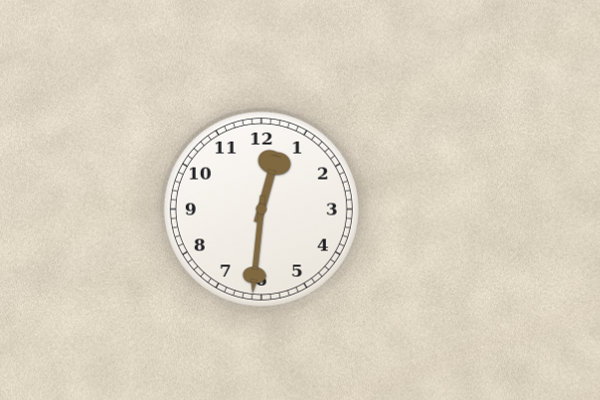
12 h 31 min
